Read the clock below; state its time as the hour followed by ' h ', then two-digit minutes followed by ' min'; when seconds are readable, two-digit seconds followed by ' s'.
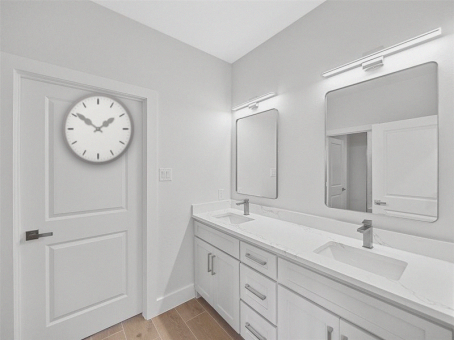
1 h 51 min
